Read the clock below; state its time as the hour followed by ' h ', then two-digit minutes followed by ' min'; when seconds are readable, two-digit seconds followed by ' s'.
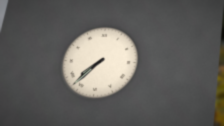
7 h 37 min
